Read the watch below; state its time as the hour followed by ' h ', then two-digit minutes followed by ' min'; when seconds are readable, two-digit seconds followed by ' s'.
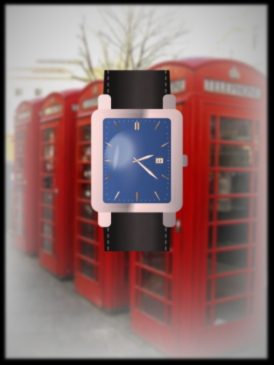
2 h 22 min
